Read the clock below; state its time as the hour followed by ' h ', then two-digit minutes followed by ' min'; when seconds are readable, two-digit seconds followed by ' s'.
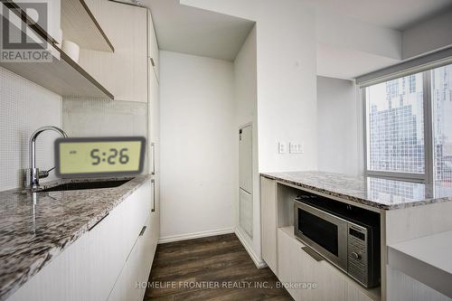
5 h 26 min
